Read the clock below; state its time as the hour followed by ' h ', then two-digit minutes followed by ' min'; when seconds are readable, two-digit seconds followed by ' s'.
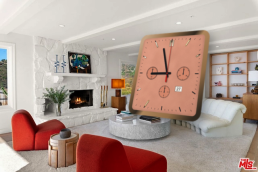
8 h 57 min
